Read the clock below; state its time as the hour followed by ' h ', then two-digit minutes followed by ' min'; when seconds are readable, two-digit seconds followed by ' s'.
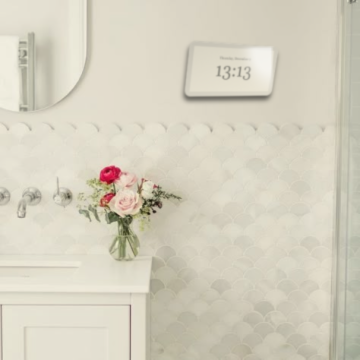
13 h 13 min
